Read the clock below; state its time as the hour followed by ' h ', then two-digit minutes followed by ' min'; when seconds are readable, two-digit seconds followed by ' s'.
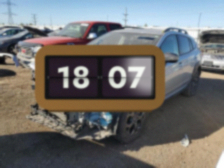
18 h 07 min
